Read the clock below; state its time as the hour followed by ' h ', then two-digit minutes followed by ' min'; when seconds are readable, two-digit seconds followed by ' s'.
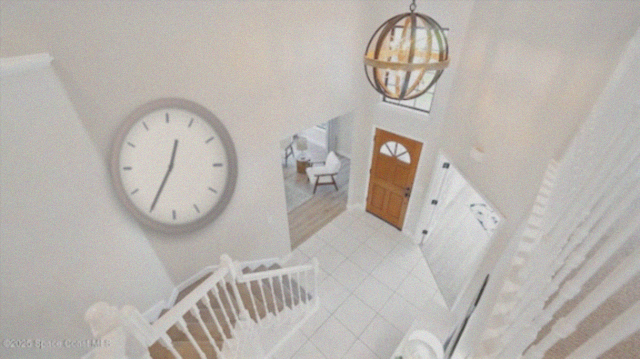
12 h 35 min
